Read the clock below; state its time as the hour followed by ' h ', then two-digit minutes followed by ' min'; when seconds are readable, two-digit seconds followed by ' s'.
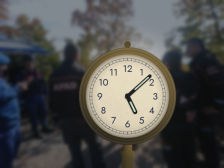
5 h 08 min
